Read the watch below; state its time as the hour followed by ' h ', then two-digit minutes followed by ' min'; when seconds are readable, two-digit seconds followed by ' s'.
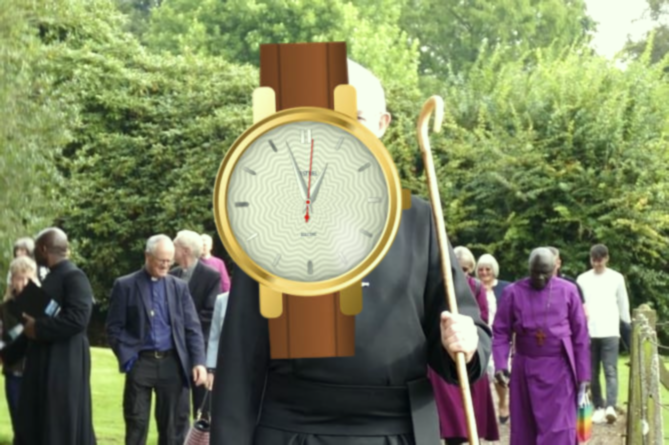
12 h 57 min 01 s
